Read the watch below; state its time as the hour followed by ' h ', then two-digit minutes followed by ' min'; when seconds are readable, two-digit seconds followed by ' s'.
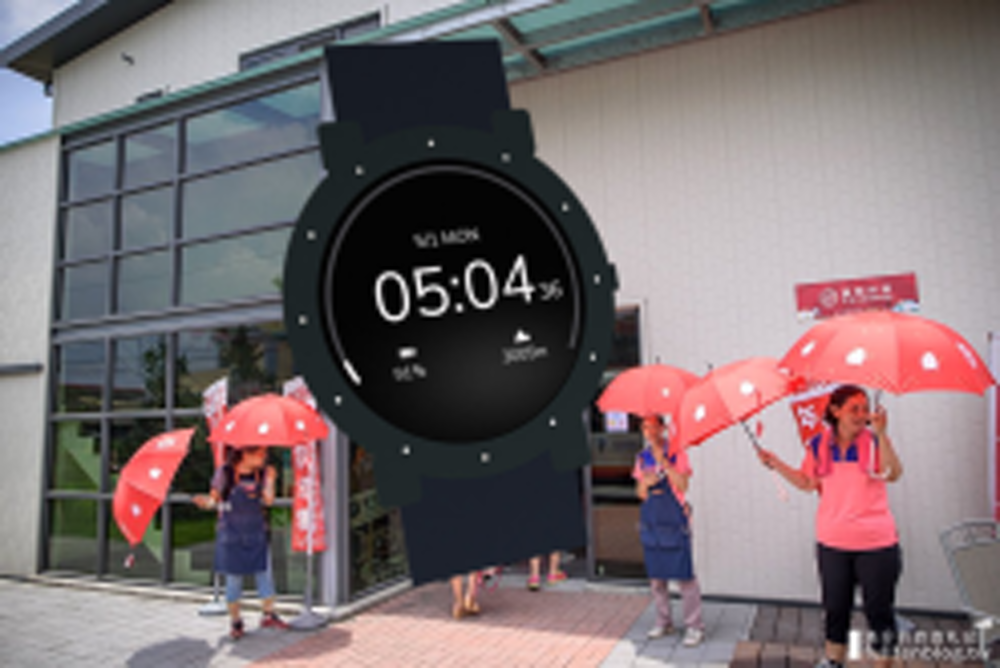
5 h 04 min
